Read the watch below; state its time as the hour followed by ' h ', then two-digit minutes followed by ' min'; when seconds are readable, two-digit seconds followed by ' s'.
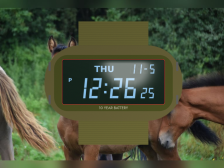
12 h 26 min 25 s
